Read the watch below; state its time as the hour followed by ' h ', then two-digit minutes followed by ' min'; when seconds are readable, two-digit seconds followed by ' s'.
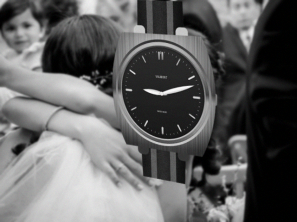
9 h 12 min
